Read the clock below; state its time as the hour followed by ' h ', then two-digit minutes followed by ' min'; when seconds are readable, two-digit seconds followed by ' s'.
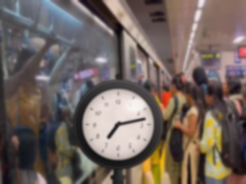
7 h 13 min
